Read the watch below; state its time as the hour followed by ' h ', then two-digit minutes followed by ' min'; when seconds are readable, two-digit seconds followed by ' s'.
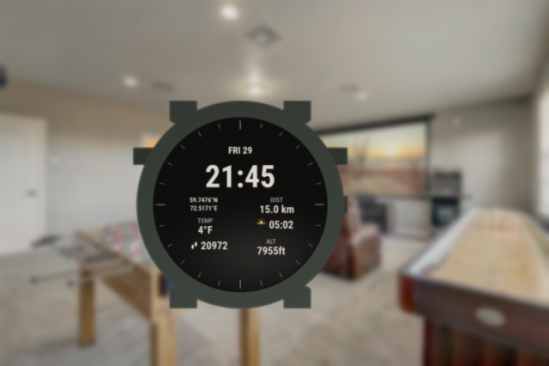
21 h 45 min
